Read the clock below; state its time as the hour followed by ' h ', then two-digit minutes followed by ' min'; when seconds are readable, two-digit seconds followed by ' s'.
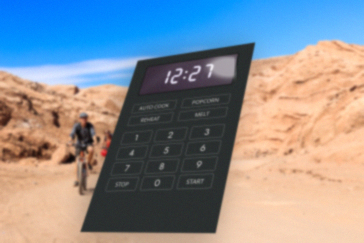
12 h 27 min
